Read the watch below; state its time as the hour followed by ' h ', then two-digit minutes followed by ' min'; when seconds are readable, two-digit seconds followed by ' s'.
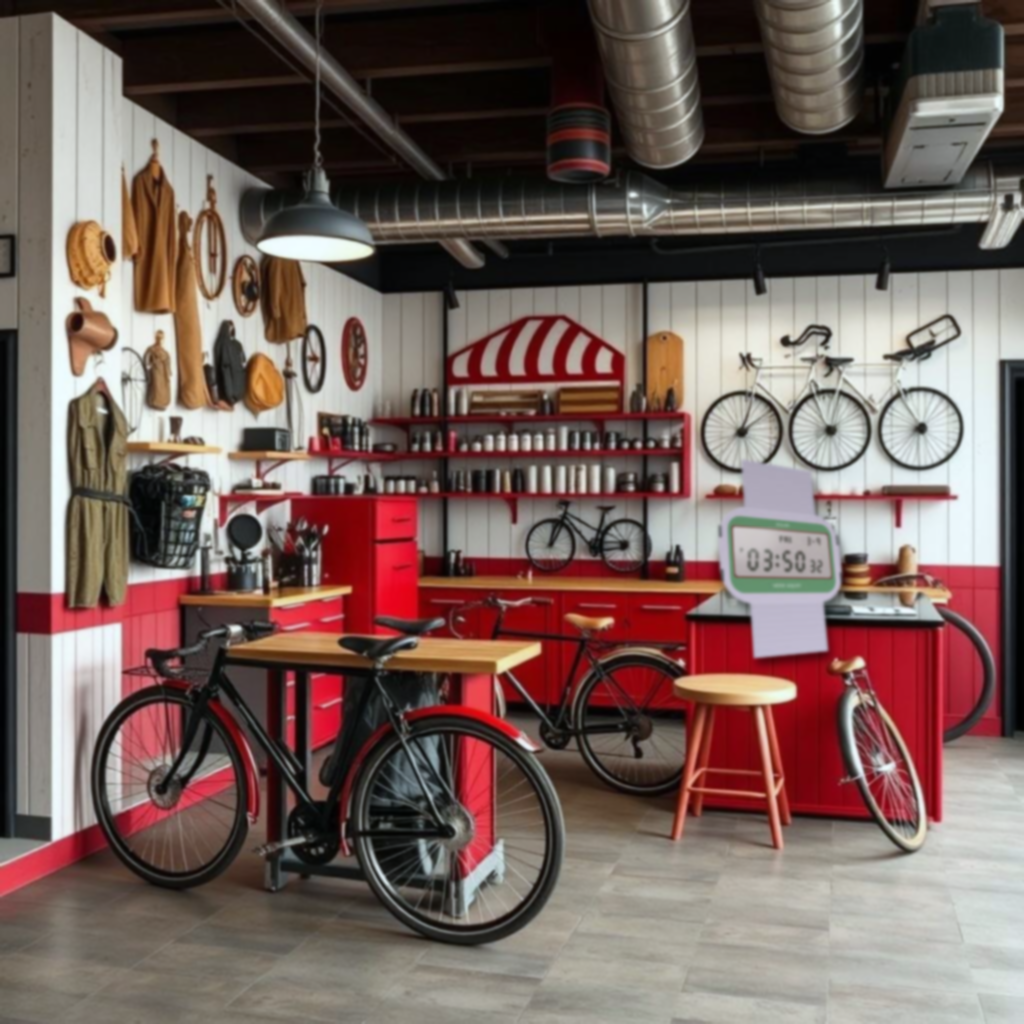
3 h 50 min
